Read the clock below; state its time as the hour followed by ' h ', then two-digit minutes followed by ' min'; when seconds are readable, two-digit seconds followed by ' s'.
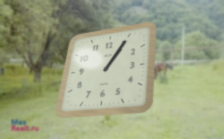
1 h 05 min
